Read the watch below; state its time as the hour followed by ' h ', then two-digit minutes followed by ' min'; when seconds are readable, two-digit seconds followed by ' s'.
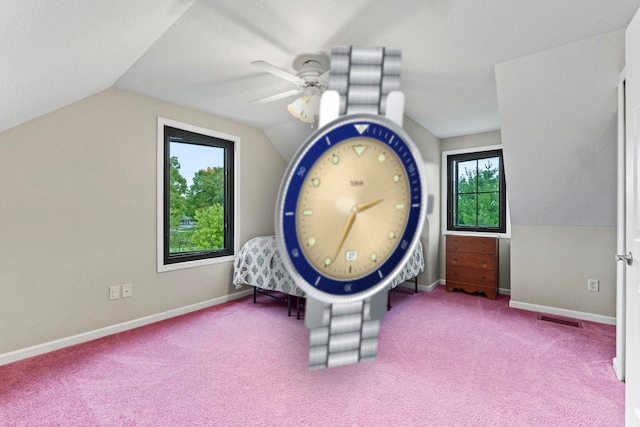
2 h 34 min
